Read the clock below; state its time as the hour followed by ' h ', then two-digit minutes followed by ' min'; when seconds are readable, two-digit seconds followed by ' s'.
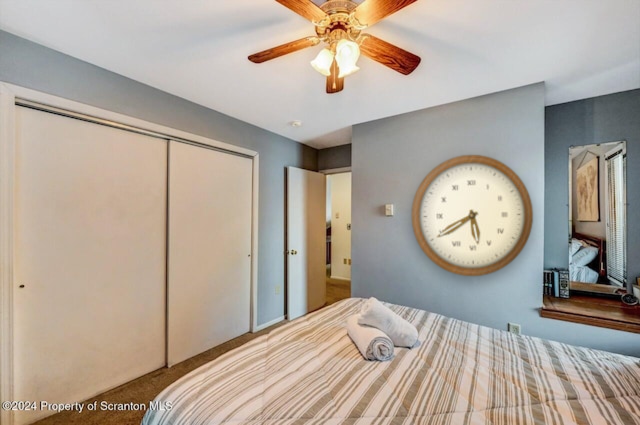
5 h 40 min
